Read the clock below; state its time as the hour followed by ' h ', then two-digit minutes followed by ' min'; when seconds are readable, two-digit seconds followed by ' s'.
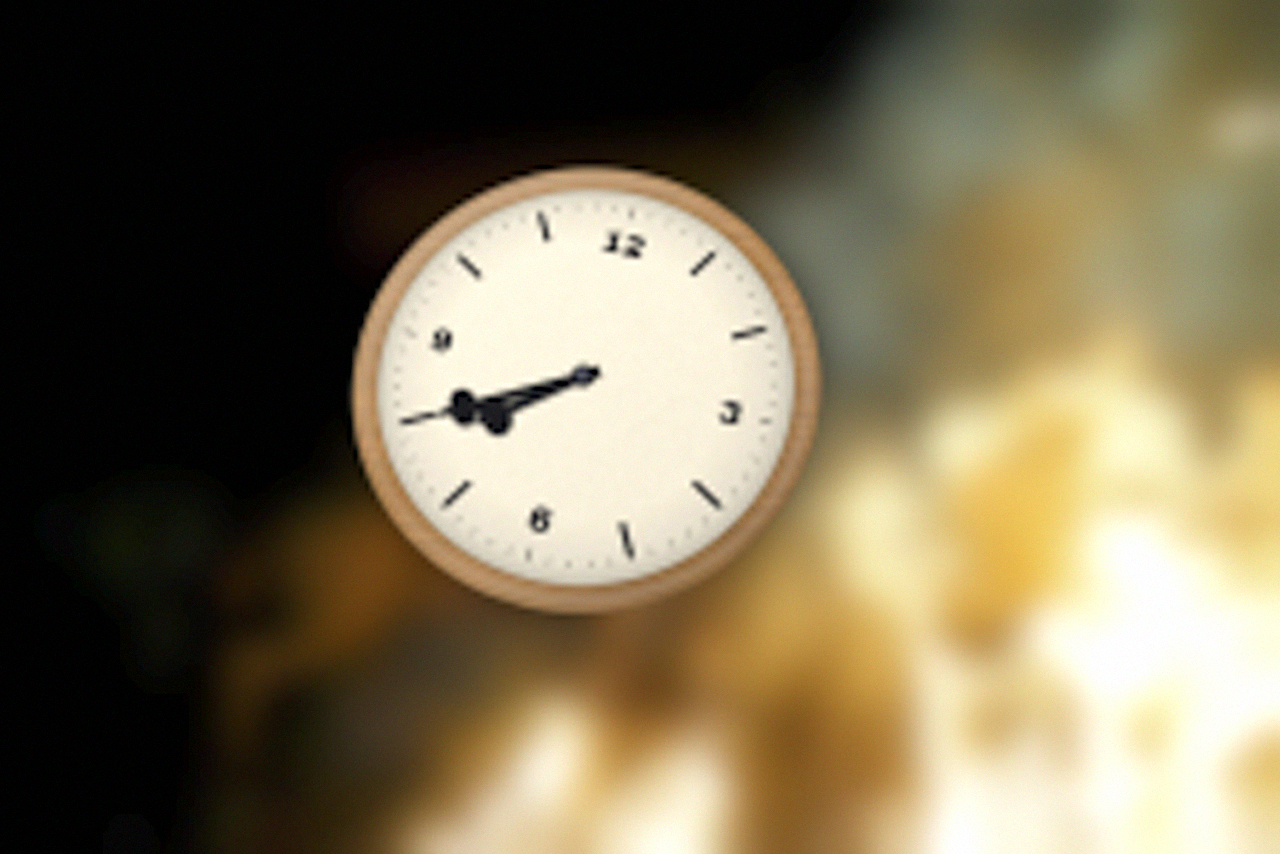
7 h 40 min
